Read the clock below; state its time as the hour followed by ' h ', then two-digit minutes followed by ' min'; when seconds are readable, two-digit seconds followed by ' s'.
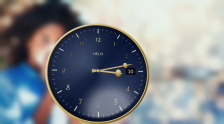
3 h 13 min
